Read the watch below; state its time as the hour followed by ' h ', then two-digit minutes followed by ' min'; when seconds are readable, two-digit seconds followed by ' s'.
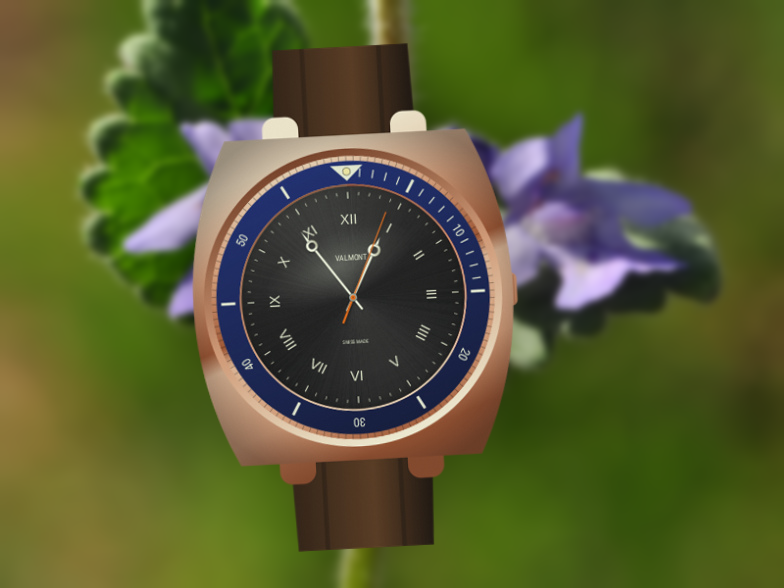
12 h 54 min 04 s
